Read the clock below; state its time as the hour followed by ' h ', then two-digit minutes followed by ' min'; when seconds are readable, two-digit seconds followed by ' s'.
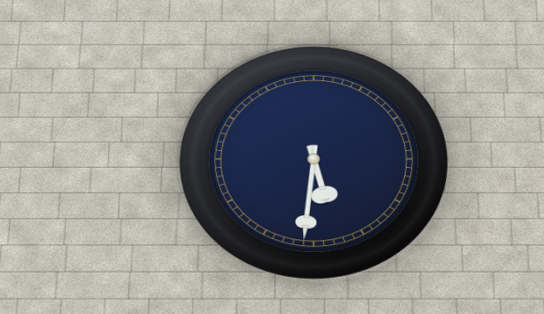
5 h 31 min
